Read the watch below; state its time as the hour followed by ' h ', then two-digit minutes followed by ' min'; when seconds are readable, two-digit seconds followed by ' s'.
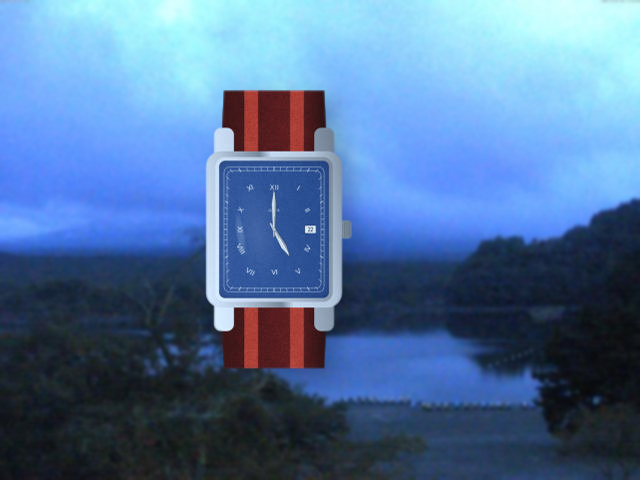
5 h 00 min
